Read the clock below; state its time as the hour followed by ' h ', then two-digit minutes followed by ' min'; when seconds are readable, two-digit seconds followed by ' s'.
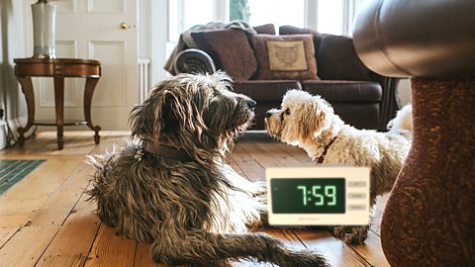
7 h 59 min
